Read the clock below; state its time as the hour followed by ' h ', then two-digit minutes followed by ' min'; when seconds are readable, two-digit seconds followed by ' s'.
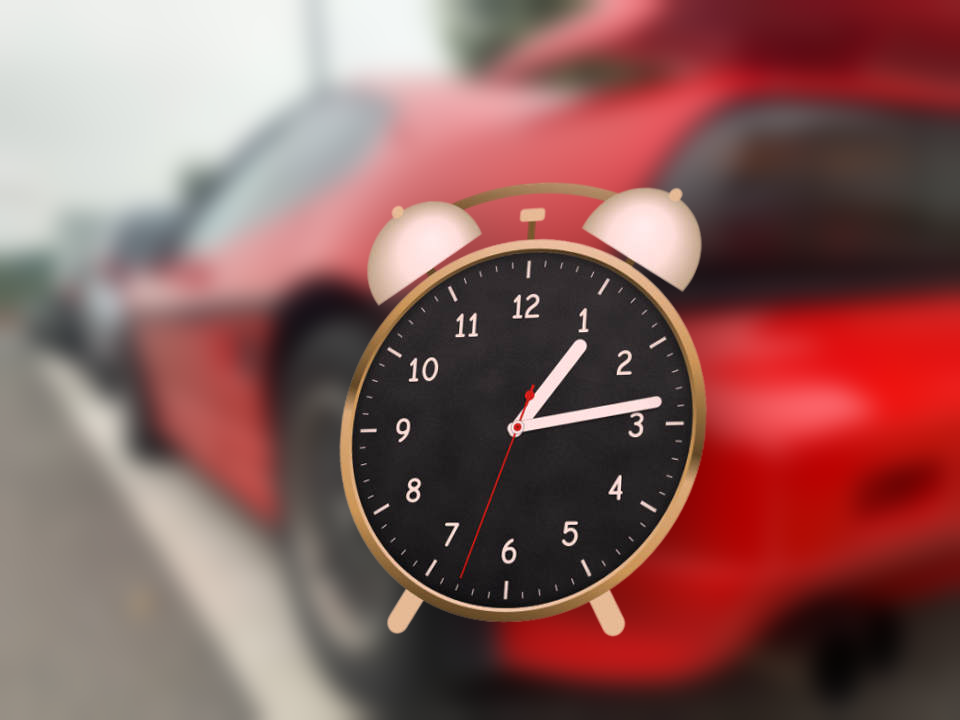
1 h 13 min 33 s
